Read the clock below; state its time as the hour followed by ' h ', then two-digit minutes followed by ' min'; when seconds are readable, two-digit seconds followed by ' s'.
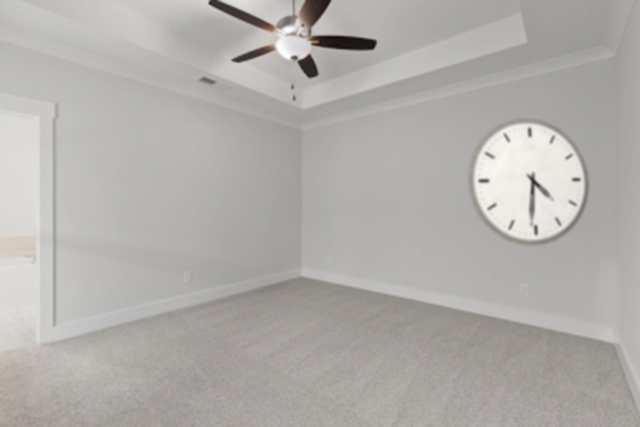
4 h 31 min
